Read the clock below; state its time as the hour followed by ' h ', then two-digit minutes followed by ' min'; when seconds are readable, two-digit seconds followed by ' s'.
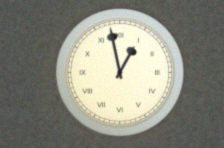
12 h 58 min
